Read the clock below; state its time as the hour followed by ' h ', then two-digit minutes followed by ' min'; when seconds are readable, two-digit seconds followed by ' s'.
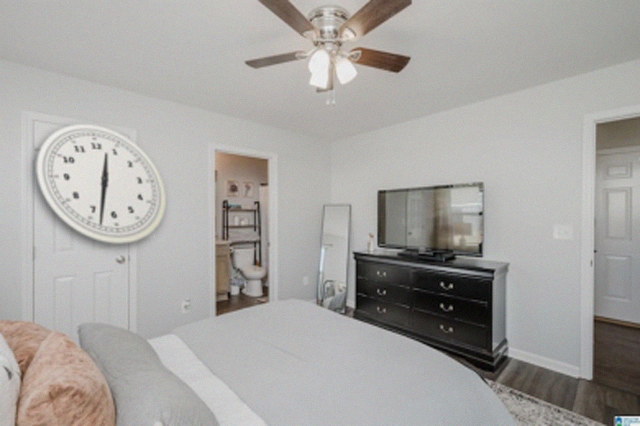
12 h 33 min
